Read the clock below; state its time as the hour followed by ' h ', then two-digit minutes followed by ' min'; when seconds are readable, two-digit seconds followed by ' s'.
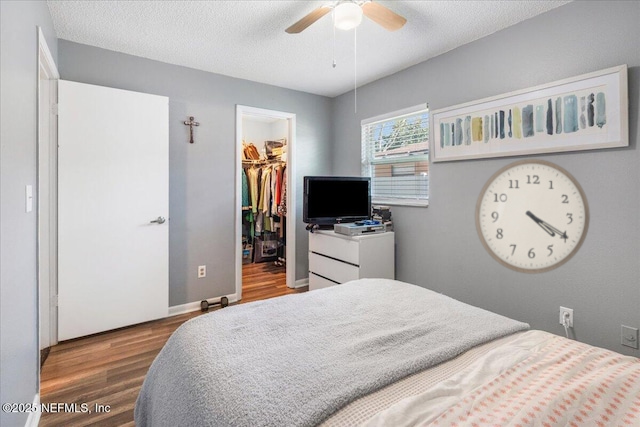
4 h 20 min
